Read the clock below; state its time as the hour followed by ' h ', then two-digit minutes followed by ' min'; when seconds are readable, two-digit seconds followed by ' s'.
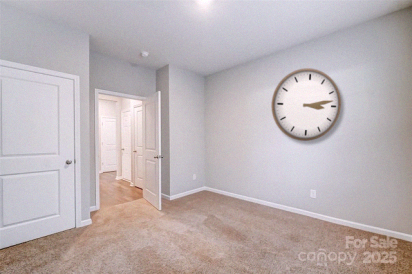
3 h 13 min
